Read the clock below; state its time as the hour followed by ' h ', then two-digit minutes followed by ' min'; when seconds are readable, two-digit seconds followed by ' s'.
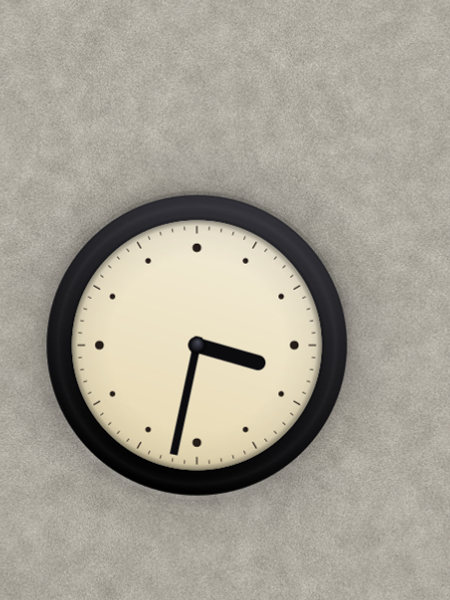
3 h 32 min
